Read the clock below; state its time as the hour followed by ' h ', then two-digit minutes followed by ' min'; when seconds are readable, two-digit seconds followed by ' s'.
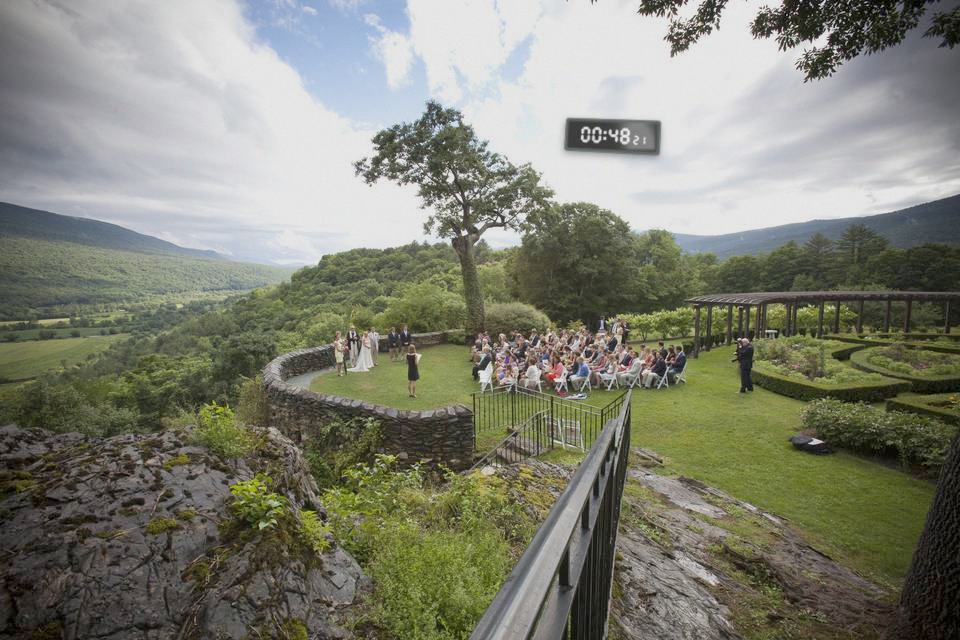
0 h 48 min
